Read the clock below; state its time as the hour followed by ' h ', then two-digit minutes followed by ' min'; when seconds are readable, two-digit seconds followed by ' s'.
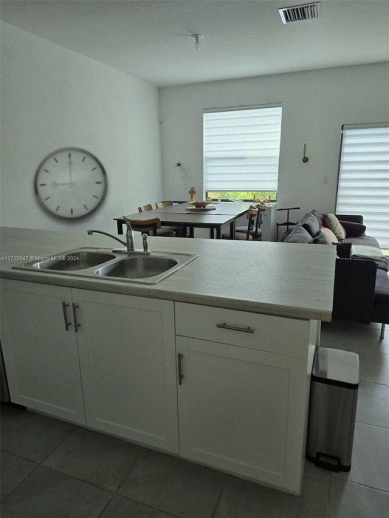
9 h 00 min
